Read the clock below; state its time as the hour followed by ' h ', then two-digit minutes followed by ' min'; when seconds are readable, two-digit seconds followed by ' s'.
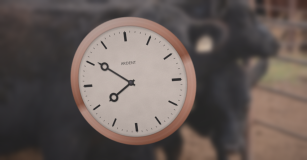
7 h 51 min
